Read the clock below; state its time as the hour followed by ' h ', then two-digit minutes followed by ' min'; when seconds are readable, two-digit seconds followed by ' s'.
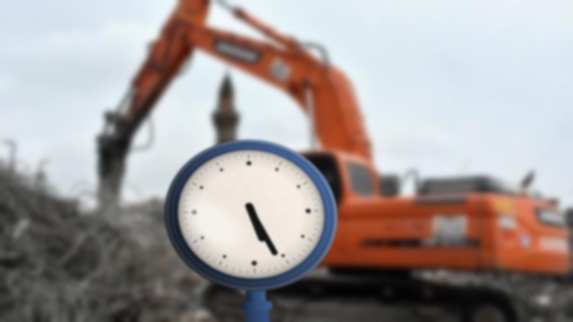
5 h 26 min
